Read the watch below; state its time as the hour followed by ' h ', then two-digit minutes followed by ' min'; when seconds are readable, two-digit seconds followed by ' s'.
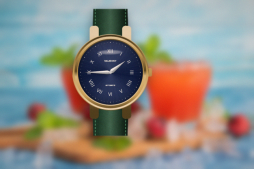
1 h 45 min
